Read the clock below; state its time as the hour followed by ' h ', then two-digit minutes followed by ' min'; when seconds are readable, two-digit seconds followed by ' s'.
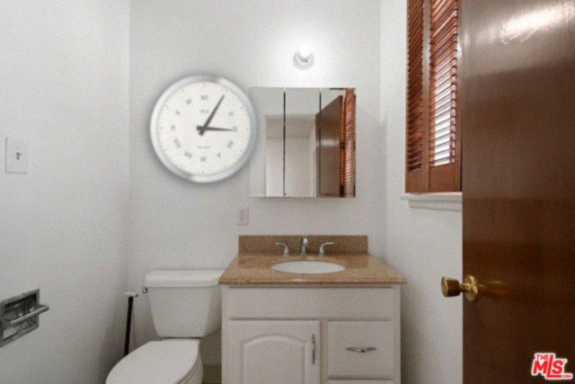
3 h 05 min
